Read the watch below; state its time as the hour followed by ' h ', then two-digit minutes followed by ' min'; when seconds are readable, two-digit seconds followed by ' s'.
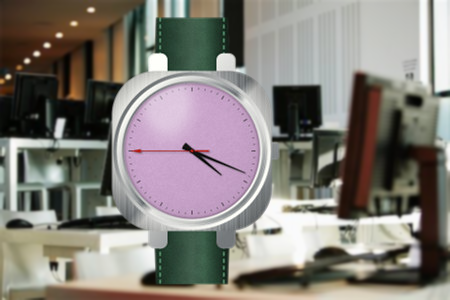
4 h 18 min 45 s
